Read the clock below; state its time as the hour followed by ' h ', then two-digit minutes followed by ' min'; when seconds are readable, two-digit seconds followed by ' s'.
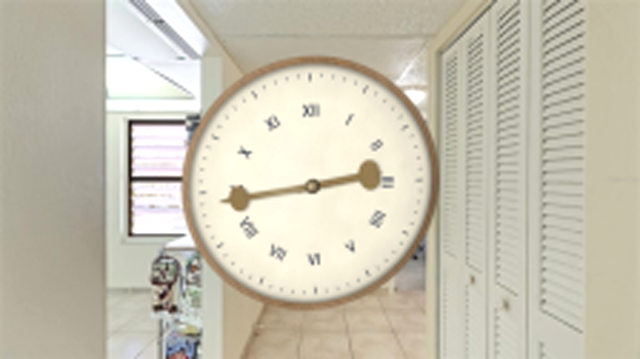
2 h 44 min
